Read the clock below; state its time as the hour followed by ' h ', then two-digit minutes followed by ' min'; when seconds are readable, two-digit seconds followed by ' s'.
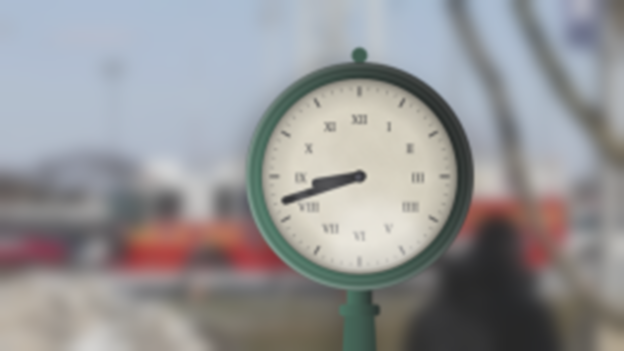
8 h 42 min
